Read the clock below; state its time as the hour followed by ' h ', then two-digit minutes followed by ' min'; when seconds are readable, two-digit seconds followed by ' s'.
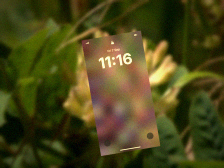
11 h 16 min
